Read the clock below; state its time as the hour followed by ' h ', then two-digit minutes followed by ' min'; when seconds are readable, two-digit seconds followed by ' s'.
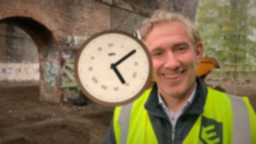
5 h 10 min
